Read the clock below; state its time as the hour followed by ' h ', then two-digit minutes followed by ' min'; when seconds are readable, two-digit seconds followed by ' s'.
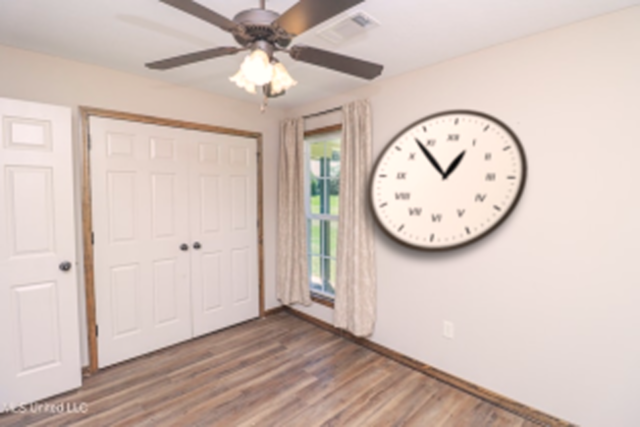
12 h 53 min
